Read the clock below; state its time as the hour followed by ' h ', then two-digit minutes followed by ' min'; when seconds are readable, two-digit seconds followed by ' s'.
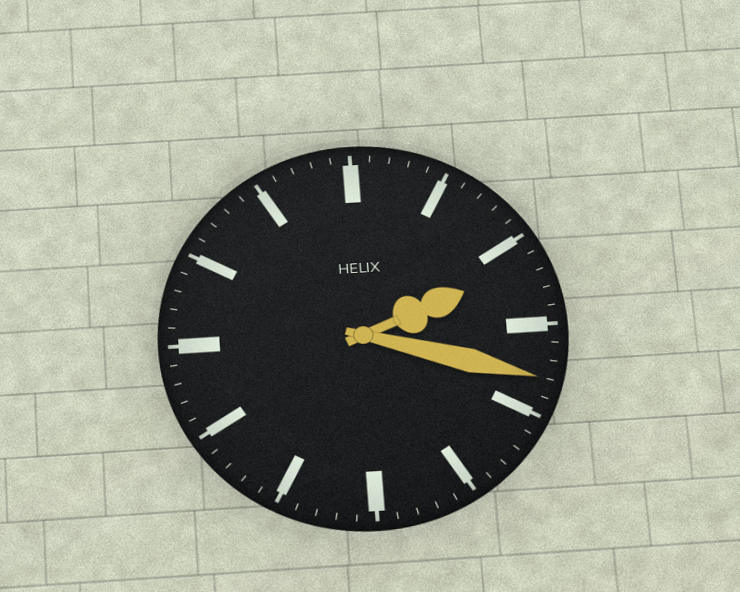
2 h 18 min
